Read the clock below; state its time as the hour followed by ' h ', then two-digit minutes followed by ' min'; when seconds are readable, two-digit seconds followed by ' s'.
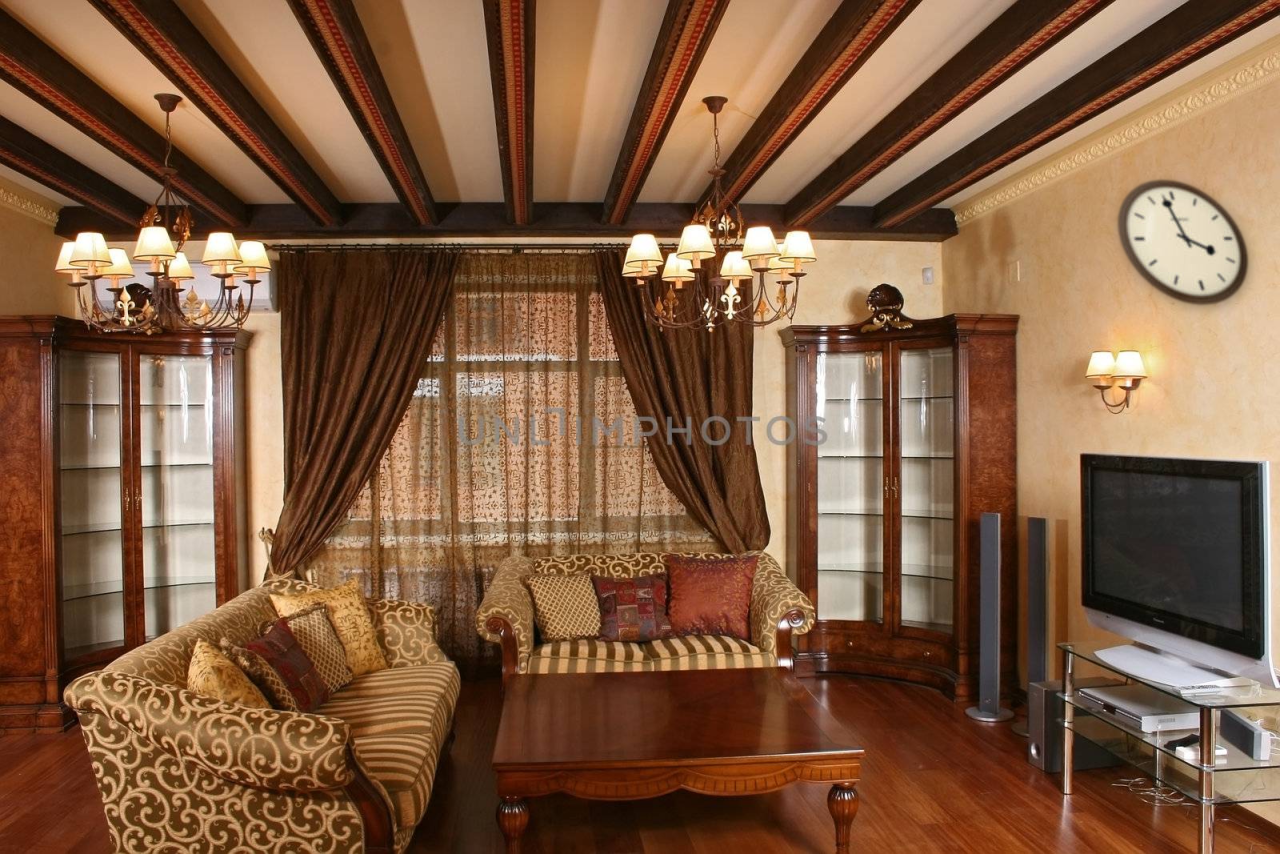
3 h 58 min
